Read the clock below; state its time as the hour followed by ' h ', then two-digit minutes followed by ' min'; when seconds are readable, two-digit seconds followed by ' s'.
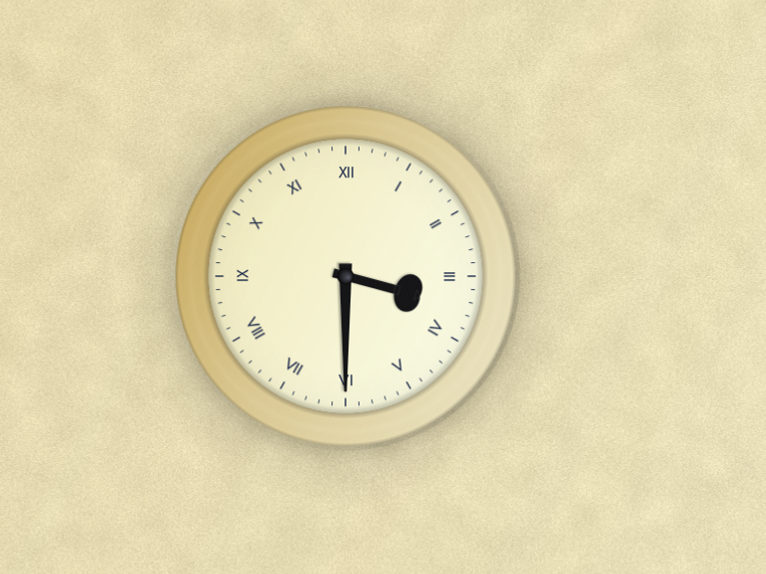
3 h 30 min
